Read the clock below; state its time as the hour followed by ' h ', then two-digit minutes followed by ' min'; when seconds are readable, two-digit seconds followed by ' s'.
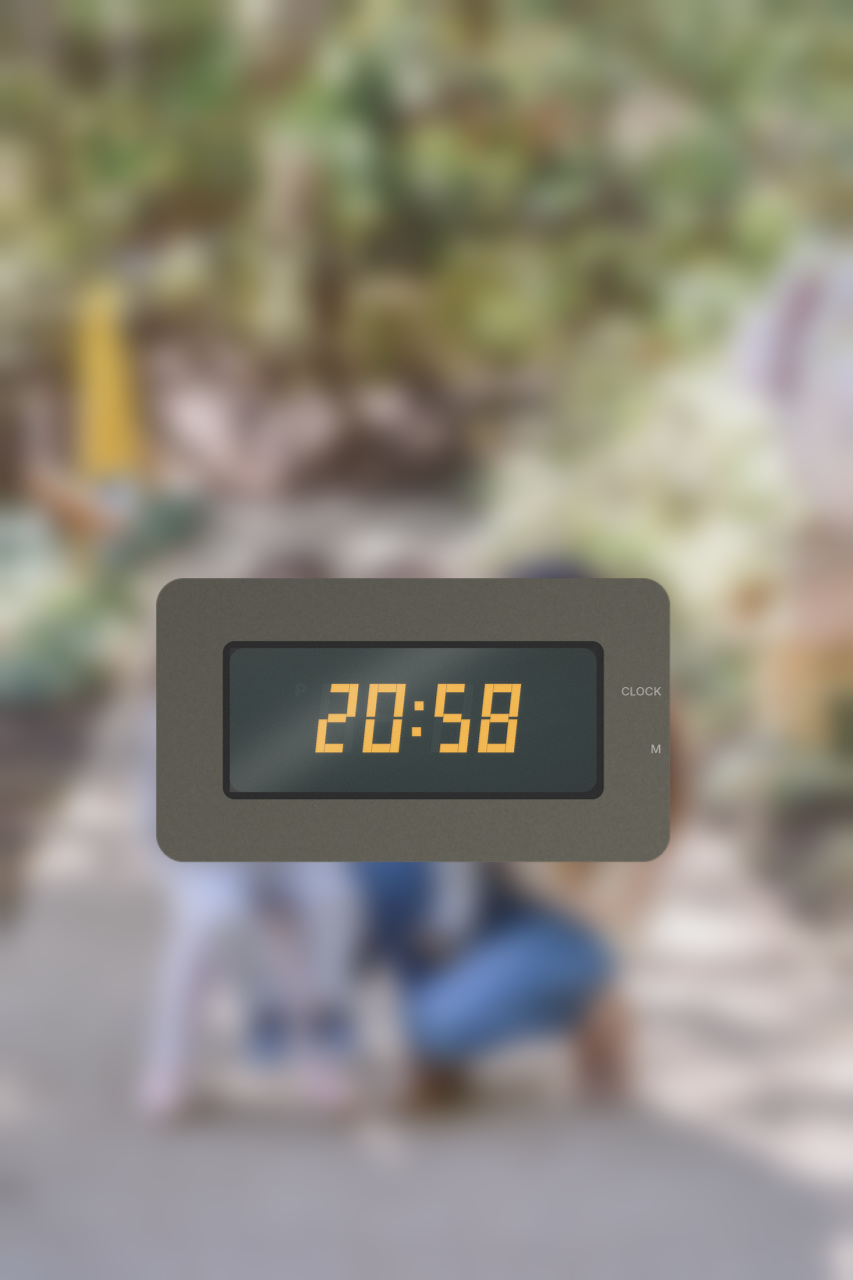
20 h 58 min
